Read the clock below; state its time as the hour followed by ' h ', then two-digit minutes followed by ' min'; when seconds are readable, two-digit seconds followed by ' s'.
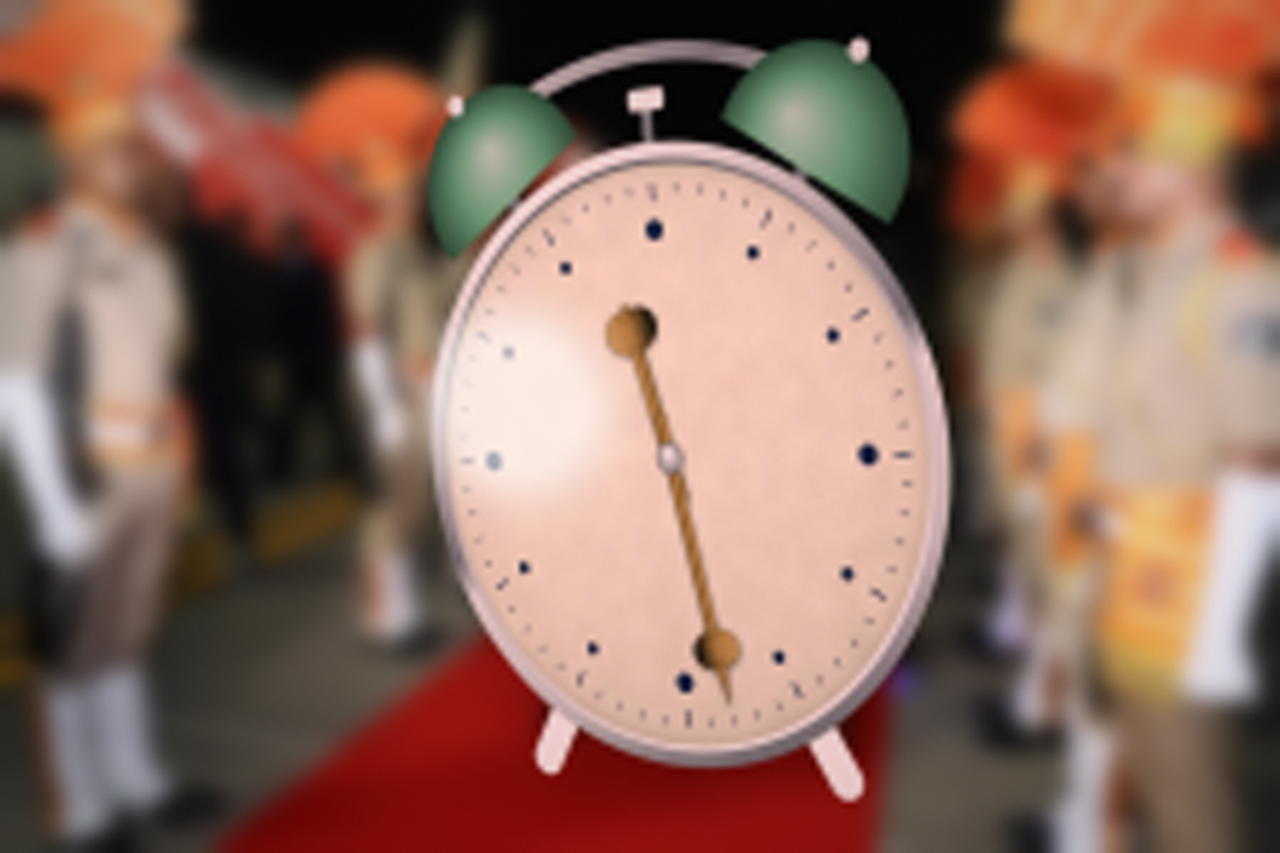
11 h 28 min
